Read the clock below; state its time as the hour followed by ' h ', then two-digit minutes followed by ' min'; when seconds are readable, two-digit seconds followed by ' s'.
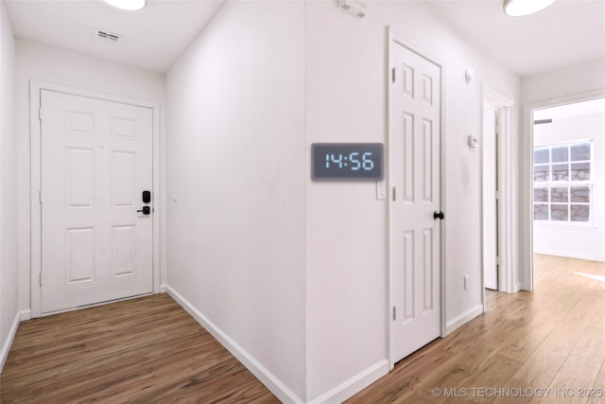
14 h 56 min
